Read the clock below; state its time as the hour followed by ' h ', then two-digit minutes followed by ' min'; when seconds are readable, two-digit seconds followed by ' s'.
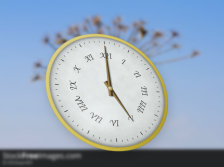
5 h 00 min
